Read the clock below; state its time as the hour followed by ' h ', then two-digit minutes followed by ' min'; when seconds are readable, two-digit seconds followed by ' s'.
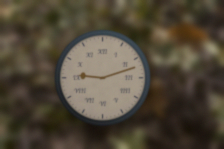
9 h 12 min
